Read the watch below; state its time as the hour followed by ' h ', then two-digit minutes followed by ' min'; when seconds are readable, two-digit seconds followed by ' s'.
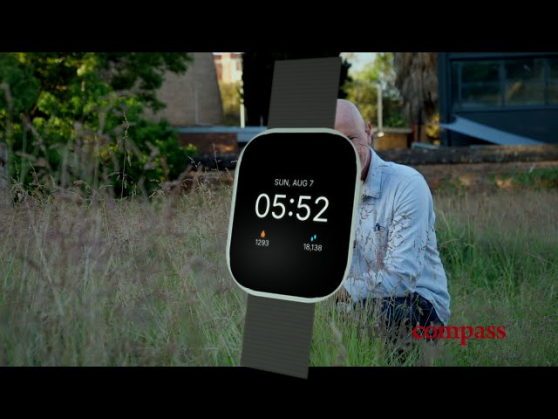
5 h 52 min
